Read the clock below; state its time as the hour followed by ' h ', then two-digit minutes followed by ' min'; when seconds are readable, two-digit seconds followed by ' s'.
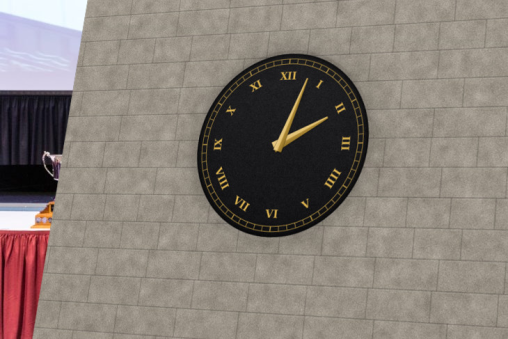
2 h 03 min
